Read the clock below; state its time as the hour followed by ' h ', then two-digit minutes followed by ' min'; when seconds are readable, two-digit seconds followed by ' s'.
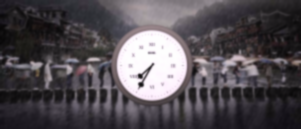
7 h 35 min
